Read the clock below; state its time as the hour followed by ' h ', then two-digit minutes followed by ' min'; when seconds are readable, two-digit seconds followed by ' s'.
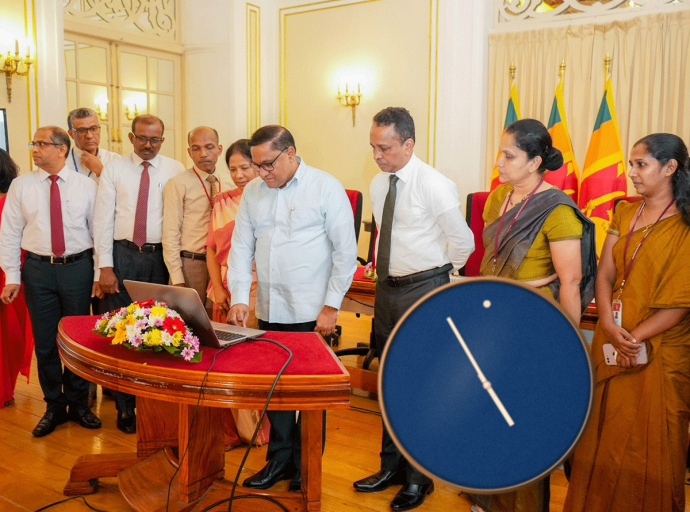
4 h 55 min
